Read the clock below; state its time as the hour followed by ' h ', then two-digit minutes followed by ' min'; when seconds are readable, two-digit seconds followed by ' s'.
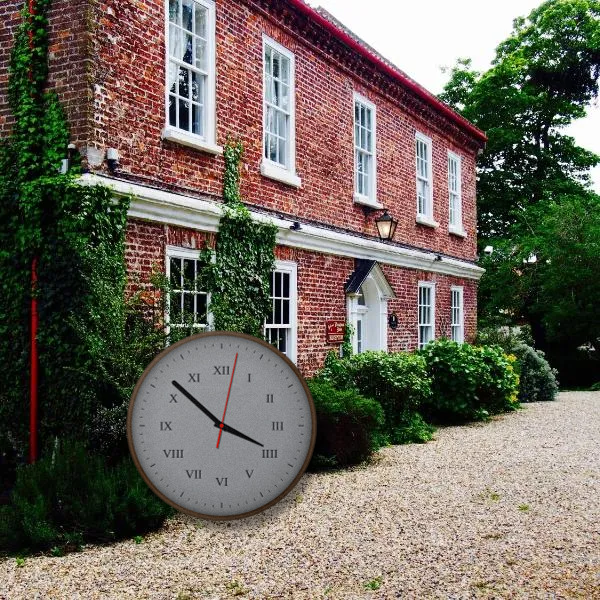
3 h 52 min 02 s
